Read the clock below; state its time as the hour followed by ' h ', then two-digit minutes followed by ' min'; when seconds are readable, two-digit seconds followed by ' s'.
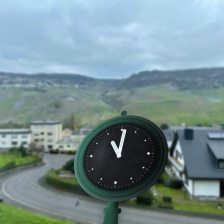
11 h 01 min
